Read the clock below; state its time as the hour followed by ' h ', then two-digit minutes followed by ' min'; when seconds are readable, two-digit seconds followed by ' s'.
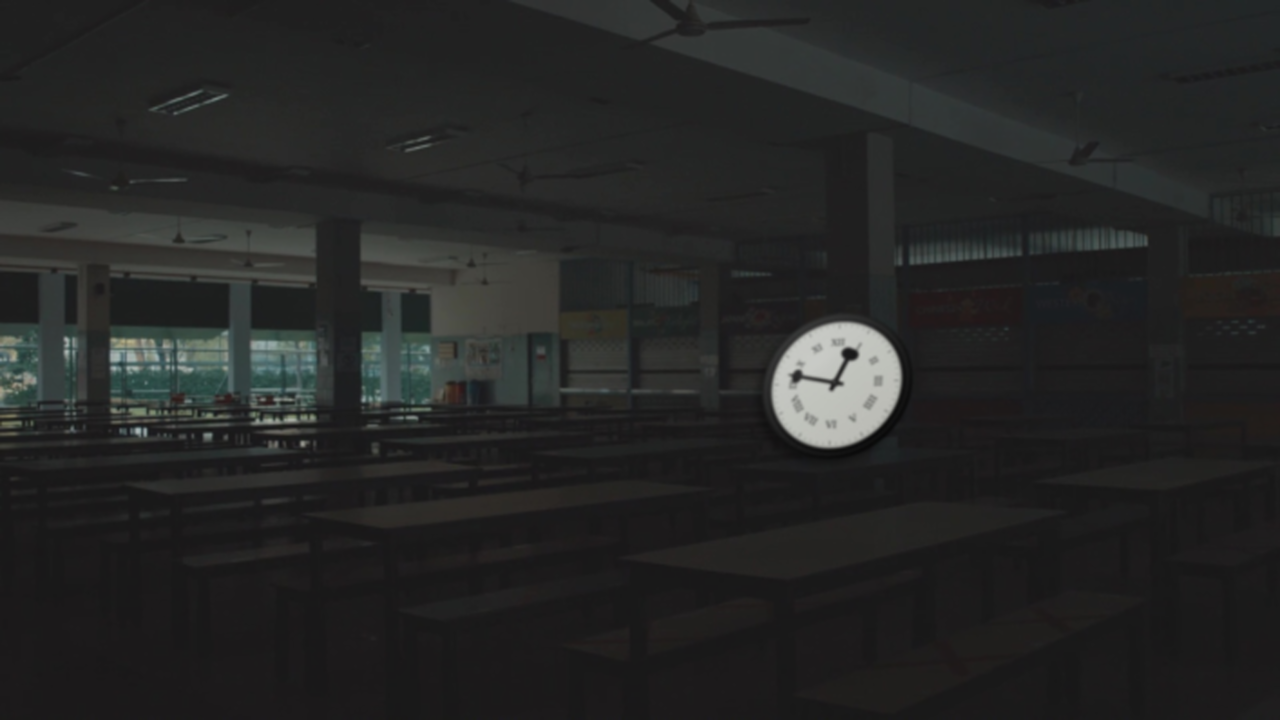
12 h 47 min
